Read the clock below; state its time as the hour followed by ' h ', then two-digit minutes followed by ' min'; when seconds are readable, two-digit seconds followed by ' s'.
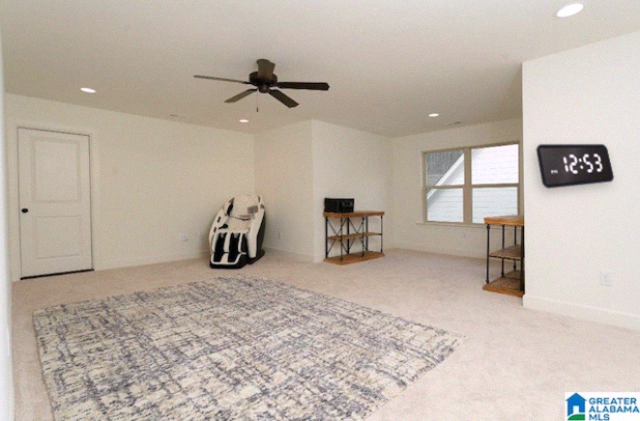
12 h 53 min
